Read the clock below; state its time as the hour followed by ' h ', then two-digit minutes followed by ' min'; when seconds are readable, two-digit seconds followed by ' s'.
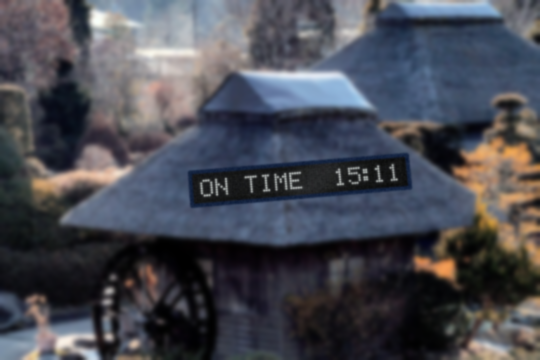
15 h 11 min
